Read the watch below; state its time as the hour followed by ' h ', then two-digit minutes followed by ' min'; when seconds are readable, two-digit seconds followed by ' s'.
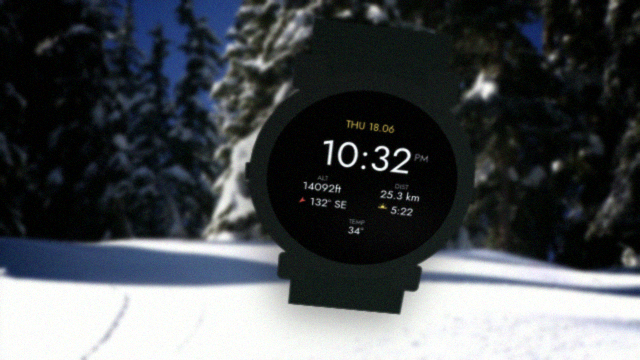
10 h 32 min
